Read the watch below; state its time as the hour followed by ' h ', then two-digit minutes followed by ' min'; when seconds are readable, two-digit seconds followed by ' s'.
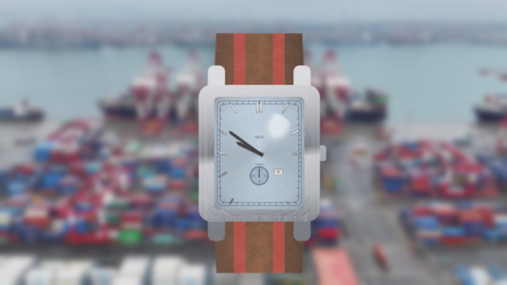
9 h 51 min
